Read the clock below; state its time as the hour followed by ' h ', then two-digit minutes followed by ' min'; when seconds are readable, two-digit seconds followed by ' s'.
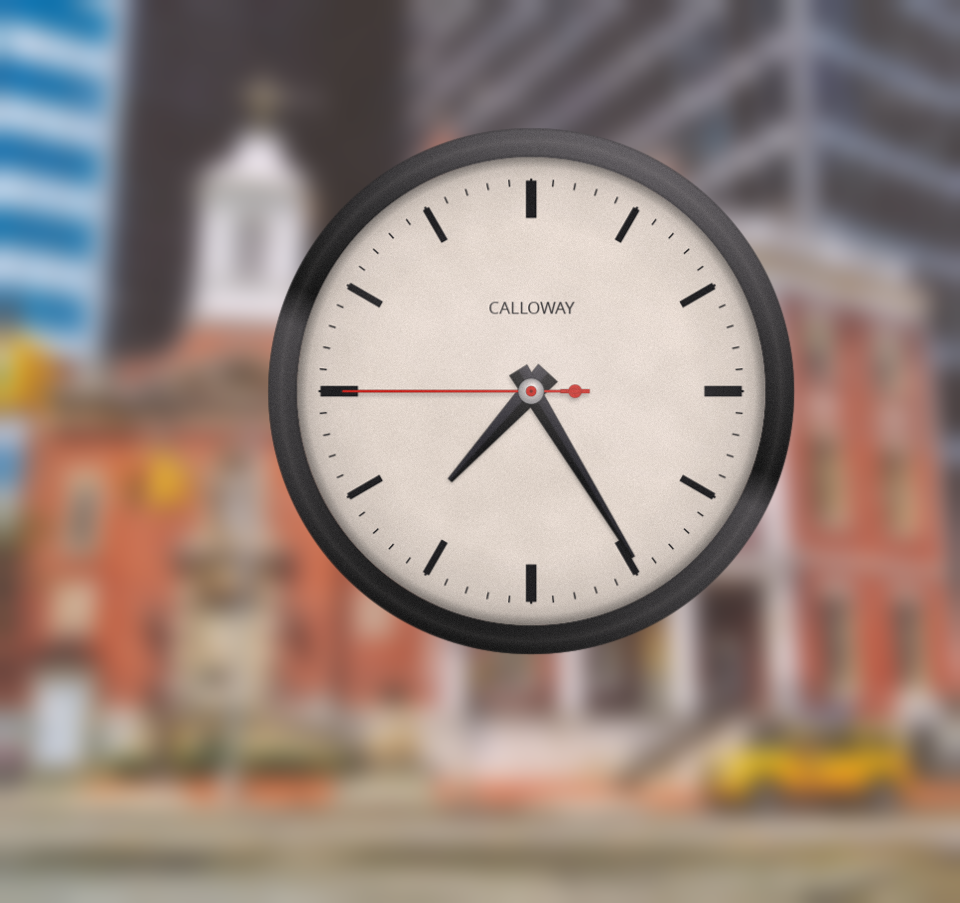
7 h 24 min 45 s
